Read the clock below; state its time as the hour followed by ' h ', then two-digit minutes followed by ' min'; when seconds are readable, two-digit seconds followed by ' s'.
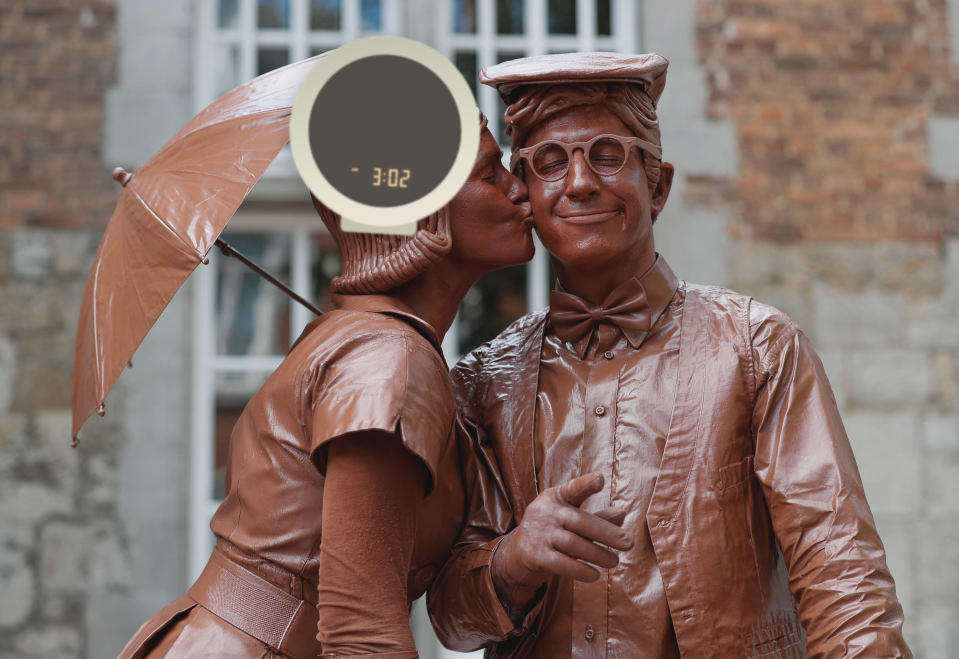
3 h 02 min
